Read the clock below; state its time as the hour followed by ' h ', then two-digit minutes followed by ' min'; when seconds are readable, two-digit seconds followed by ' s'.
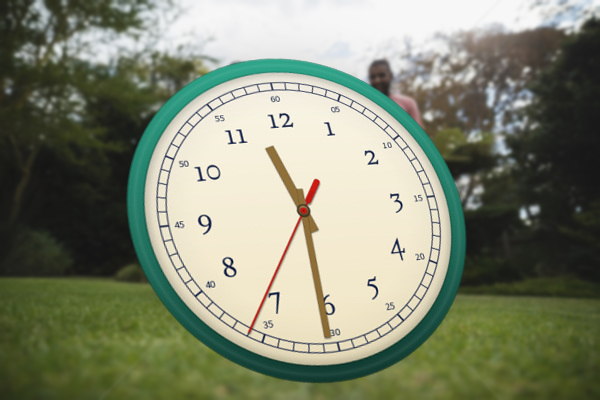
11 h 30 min 36 s
